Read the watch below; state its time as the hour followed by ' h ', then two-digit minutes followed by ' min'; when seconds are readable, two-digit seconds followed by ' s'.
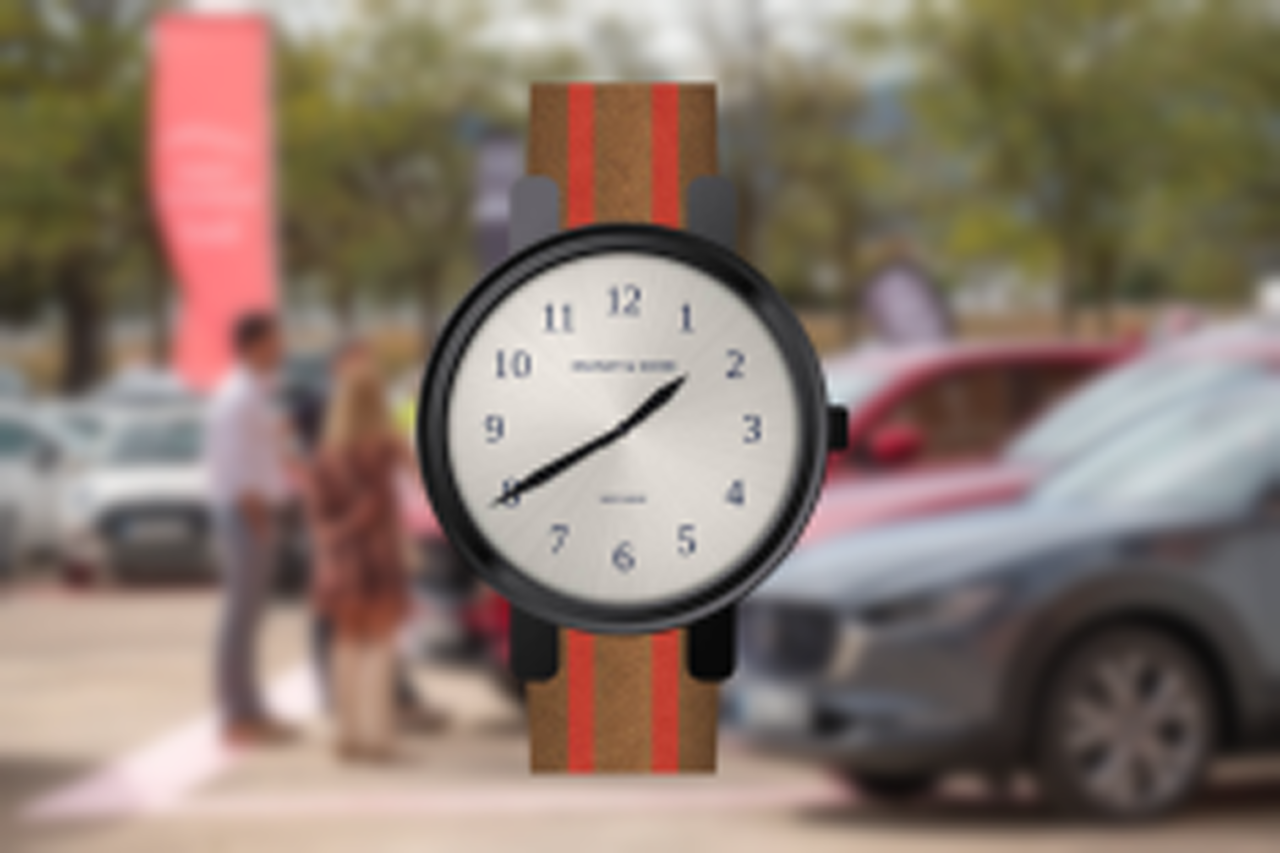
1 h 40 min
